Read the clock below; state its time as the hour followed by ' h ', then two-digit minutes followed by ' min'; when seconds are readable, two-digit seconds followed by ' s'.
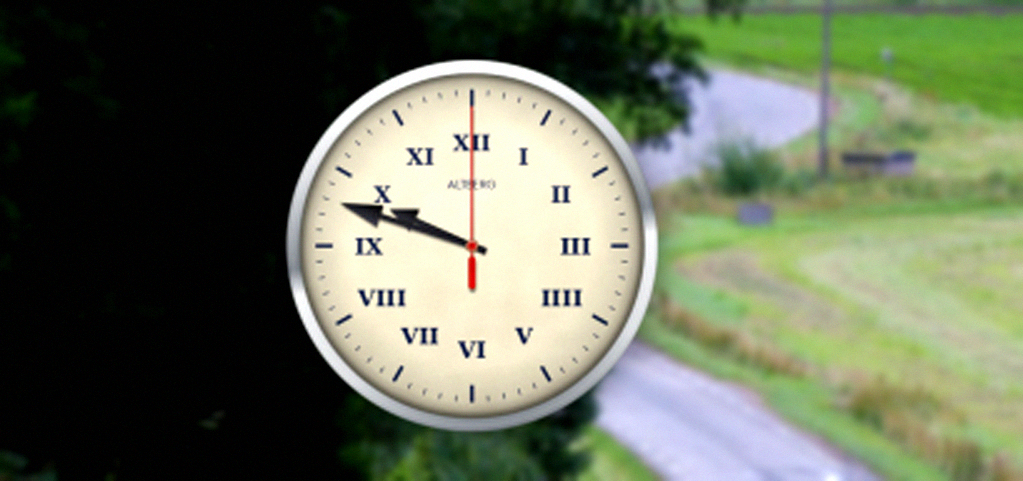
9 h 48 min 00 s
